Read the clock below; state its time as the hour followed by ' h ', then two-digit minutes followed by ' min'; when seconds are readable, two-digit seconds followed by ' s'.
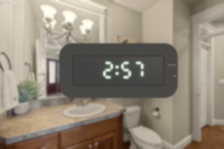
2 h 57 min
